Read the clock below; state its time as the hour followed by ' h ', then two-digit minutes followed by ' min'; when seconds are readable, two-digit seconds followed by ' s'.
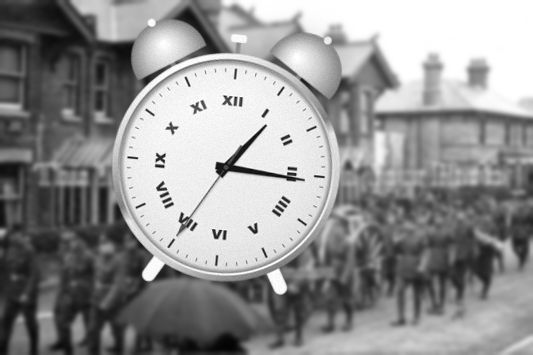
1 h 15 min 35 s
